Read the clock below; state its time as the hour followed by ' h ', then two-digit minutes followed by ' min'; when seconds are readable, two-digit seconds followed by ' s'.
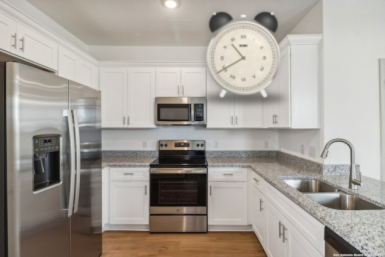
10 h 40 min
